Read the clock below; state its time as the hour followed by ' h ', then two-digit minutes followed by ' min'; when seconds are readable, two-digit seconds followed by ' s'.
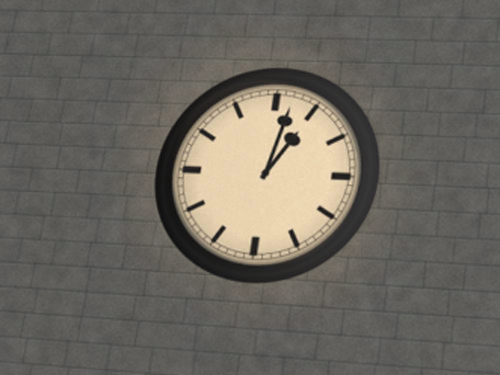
1 h 02 min
